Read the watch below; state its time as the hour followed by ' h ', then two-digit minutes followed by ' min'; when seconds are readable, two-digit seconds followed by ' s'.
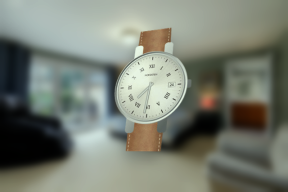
7 h 31 min
